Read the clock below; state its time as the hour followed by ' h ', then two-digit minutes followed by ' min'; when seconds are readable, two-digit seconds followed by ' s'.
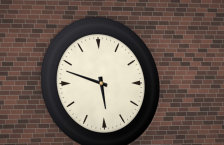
5 h 48 min
